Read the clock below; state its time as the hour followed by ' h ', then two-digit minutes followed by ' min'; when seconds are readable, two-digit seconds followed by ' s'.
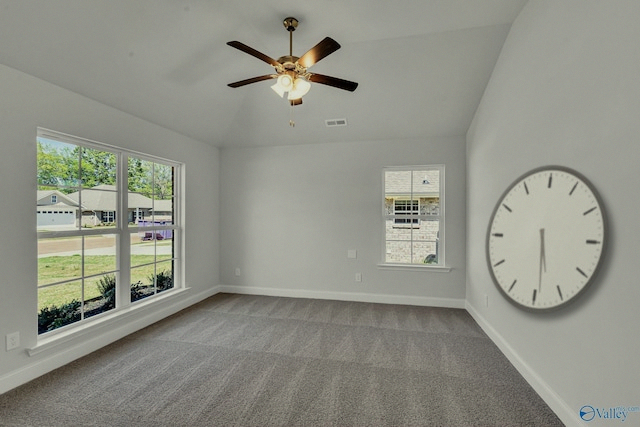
5 h 29 min
